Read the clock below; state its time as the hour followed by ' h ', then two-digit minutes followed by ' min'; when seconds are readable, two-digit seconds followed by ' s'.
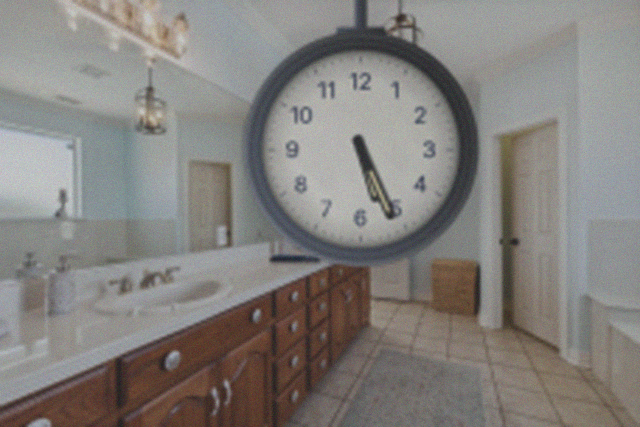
5 h 26 min
